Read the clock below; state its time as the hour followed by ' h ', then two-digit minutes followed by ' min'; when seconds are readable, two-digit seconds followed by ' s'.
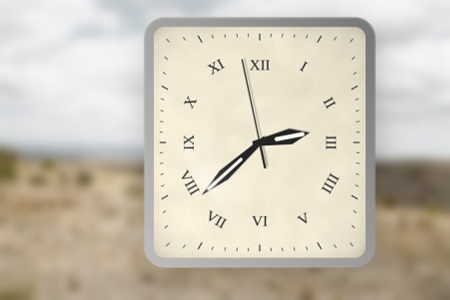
2 h 37 min 58 s
